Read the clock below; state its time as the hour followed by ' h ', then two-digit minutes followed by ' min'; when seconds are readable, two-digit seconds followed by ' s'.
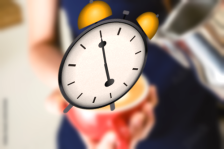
4 h 55 min
